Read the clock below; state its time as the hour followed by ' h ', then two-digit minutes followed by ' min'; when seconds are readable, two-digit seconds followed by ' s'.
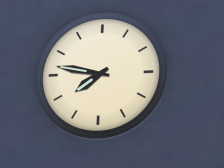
7 h 47 min
